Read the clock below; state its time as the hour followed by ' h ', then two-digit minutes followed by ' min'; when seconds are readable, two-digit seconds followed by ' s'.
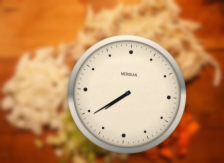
7 h 39 min
